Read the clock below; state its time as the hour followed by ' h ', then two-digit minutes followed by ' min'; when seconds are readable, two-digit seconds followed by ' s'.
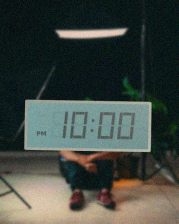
10 h 00 min
